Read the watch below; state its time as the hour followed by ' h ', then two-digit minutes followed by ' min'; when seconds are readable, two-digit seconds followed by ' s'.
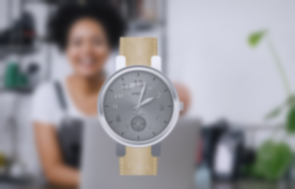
2 h 03 min
